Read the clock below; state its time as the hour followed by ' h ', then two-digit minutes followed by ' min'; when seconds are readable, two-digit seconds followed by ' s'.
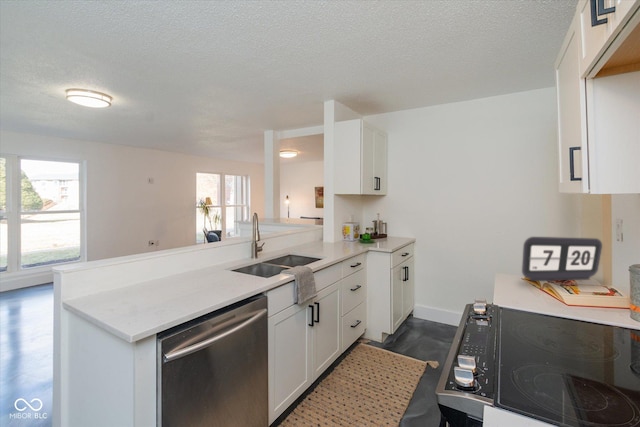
7 h 20 min
